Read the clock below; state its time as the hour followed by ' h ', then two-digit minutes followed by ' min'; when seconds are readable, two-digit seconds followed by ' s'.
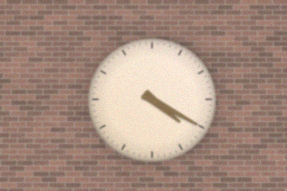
4 h 20 min
